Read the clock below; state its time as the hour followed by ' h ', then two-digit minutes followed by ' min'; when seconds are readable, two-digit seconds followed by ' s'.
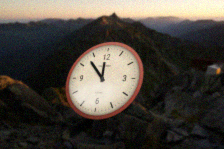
11 h 53 min
